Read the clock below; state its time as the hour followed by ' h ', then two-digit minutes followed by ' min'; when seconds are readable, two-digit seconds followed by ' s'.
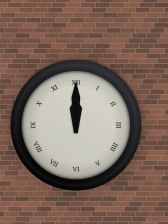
12 h 00 min
